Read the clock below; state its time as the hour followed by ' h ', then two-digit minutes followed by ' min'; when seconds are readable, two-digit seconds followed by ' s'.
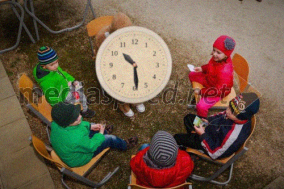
10 h 29 min
